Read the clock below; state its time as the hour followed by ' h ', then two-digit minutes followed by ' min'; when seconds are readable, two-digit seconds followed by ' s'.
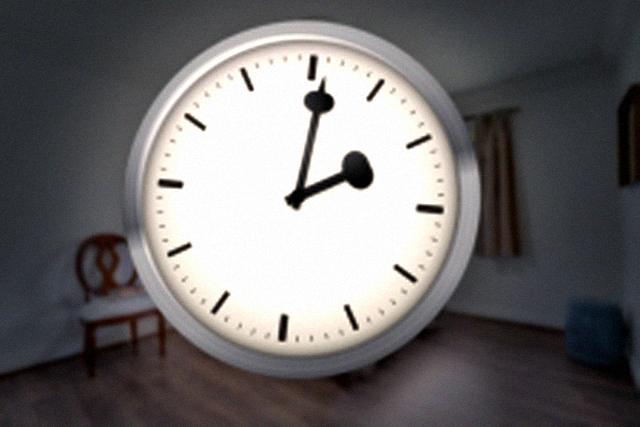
2 h 01 min
